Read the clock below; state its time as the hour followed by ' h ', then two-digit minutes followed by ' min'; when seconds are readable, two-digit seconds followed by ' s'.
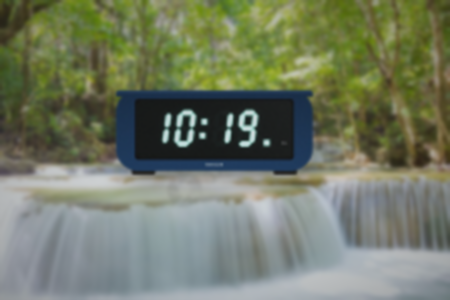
10 h 19 min
